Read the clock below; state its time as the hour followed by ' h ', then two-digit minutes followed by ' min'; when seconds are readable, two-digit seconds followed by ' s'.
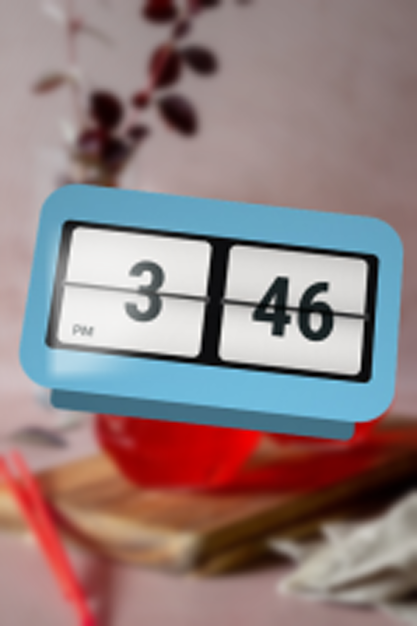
3 h 46 min
